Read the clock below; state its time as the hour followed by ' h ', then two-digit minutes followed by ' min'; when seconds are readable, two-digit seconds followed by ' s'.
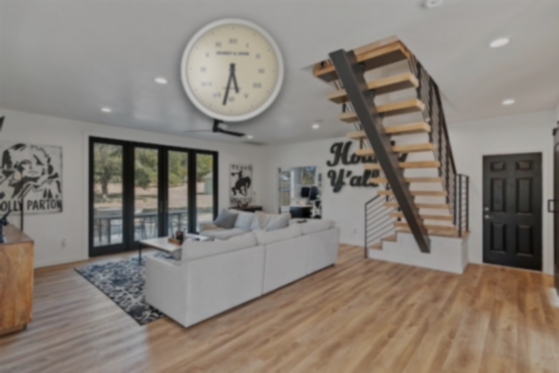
5 h 32 min
